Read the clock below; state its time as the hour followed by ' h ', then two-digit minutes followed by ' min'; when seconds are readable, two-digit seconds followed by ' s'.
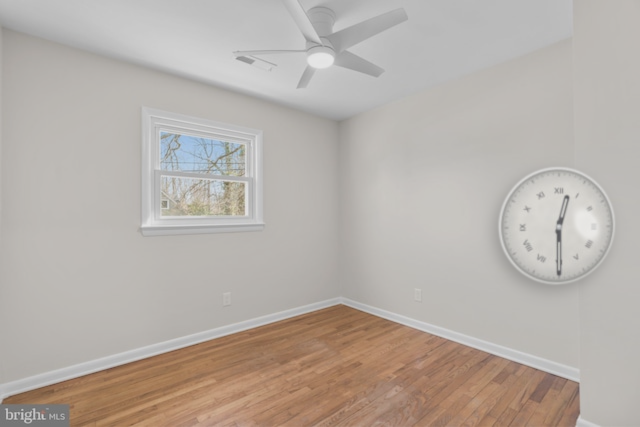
12 h 30 min
